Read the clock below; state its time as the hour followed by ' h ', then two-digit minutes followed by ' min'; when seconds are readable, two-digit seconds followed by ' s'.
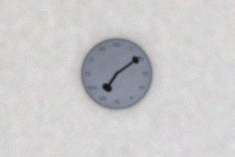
7 h 09 min
